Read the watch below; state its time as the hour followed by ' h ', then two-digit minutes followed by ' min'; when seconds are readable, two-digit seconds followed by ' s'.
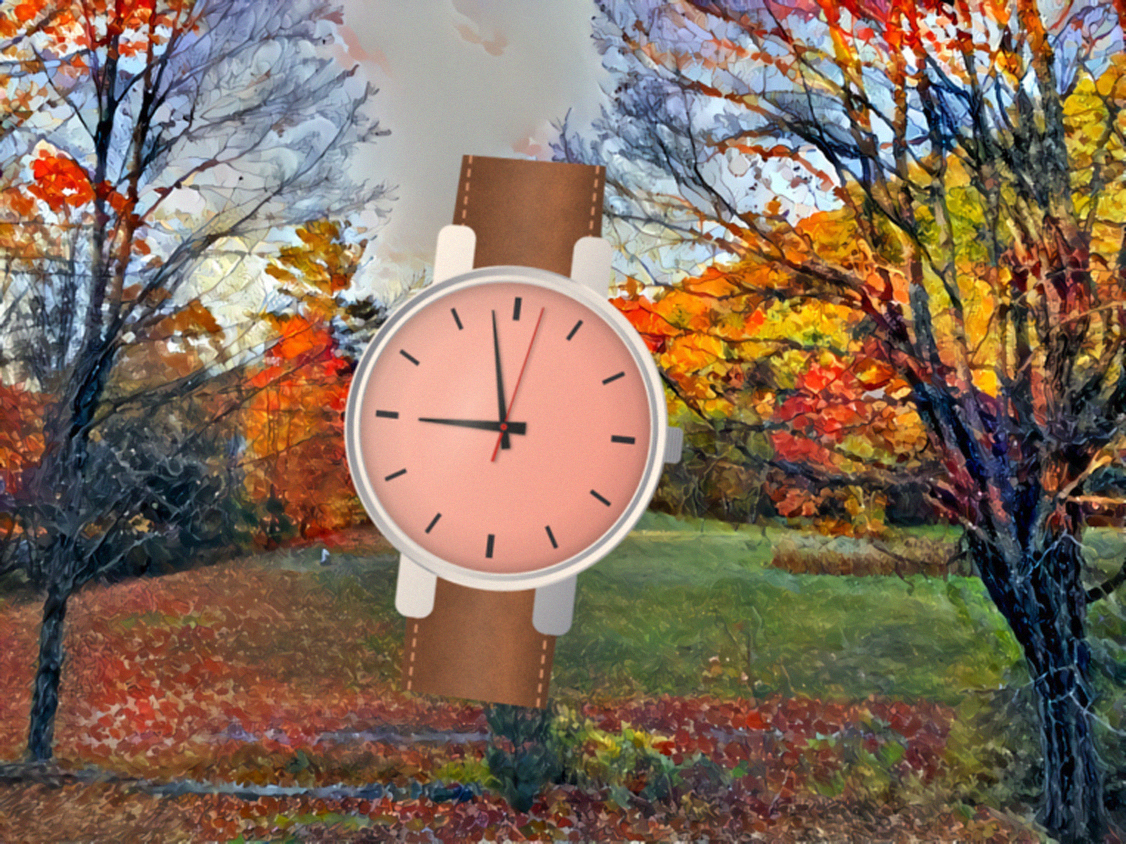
8 h 58 min 02 s
